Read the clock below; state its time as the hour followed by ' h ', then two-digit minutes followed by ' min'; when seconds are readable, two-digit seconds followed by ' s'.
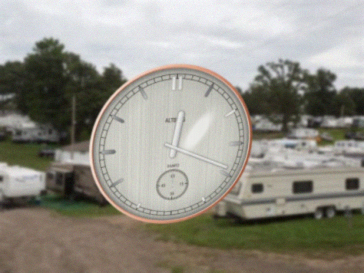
12 h 19 min
